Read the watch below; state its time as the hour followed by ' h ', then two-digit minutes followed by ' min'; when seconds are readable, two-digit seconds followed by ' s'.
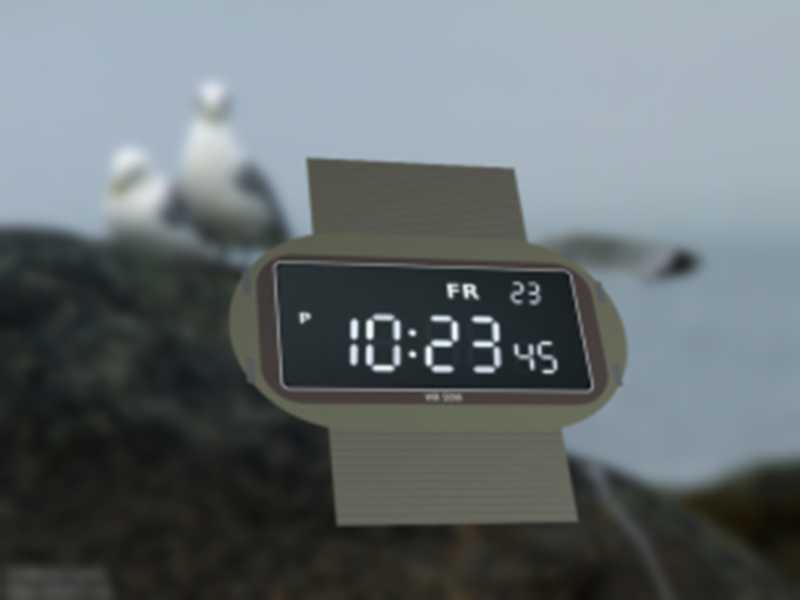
10 h 23 min 45 s
